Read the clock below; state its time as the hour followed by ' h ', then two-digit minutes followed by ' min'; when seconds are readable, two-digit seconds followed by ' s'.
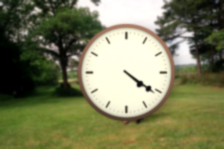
4 h 21 min
